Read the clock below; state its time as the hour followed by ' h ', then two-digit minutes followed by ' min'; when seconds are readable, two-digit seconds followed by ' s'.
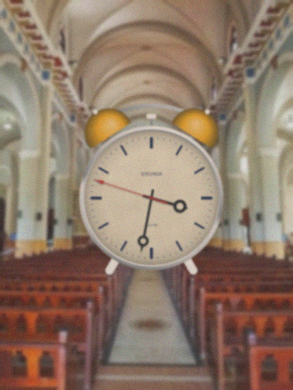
3 h 31 min 48 s
